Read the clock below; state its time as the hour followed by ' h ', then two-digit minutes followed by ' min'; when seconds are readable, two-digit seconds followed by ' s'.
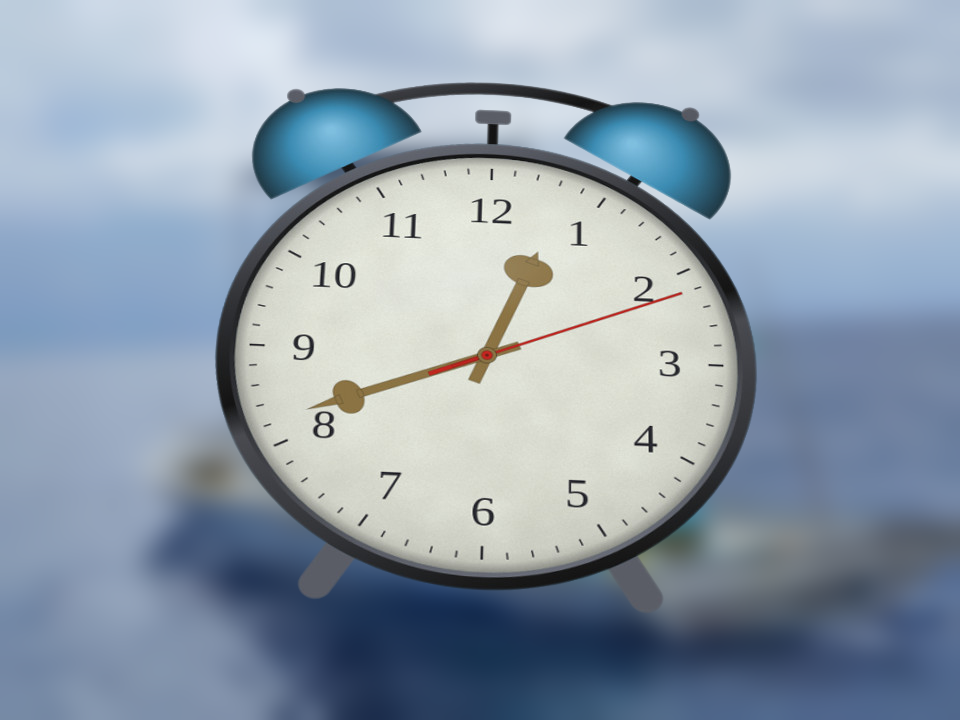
12 h 41 min 11 s
